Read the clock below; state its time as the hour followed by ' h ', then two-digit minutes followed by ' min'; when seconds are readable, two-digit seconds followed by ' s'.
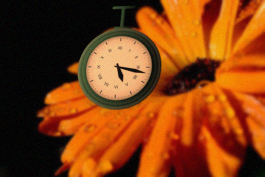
5 h 17 min
